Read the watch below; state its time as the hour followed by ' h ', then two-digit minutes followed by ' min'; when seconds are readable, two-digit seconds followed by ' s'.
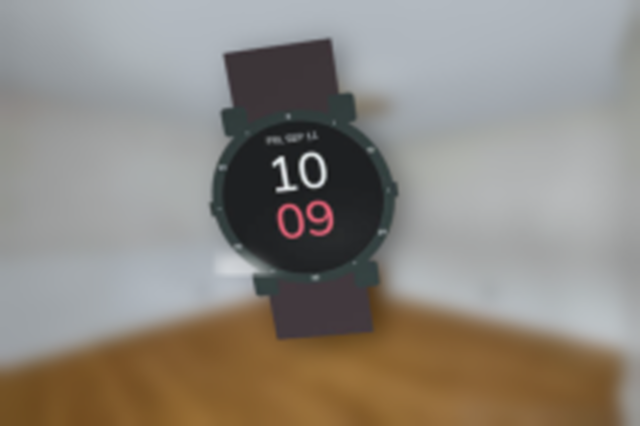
10 h 09 min
